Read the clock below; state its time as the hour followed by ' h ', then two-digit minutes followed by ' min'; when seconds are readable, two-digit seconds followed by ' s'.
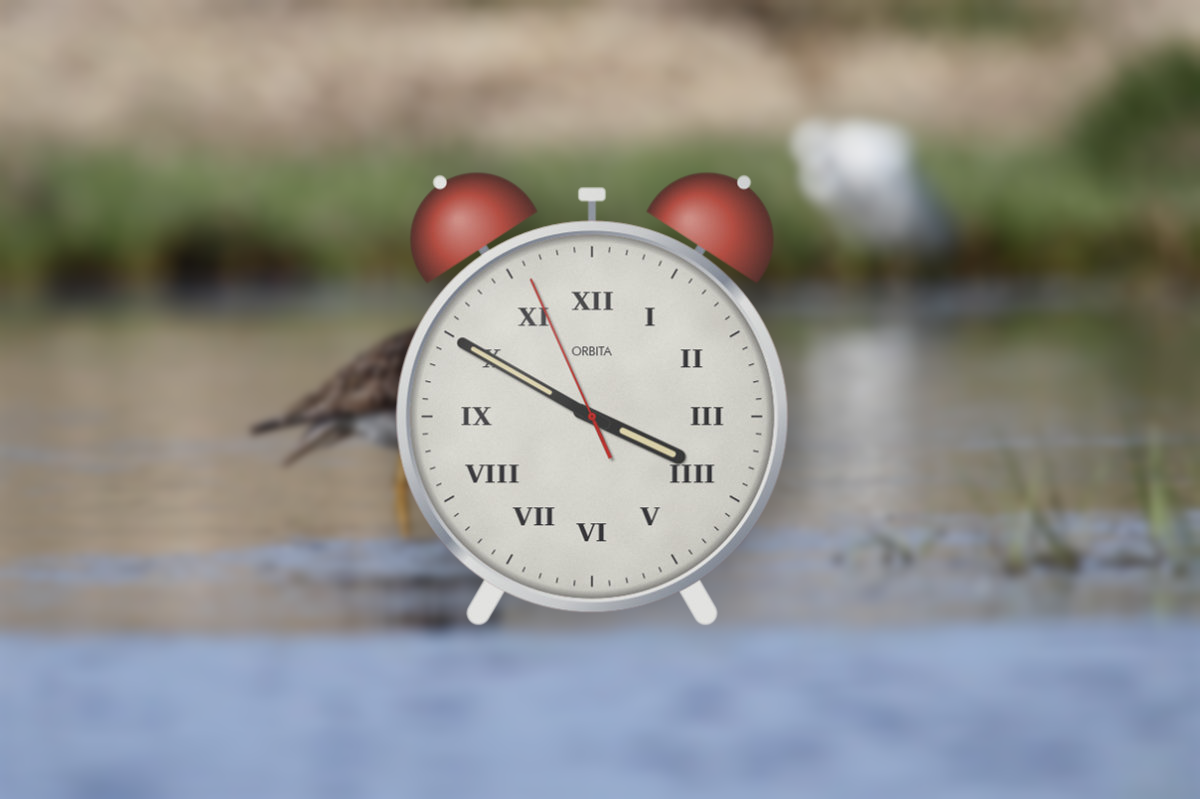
3 h 49 min 56 s
